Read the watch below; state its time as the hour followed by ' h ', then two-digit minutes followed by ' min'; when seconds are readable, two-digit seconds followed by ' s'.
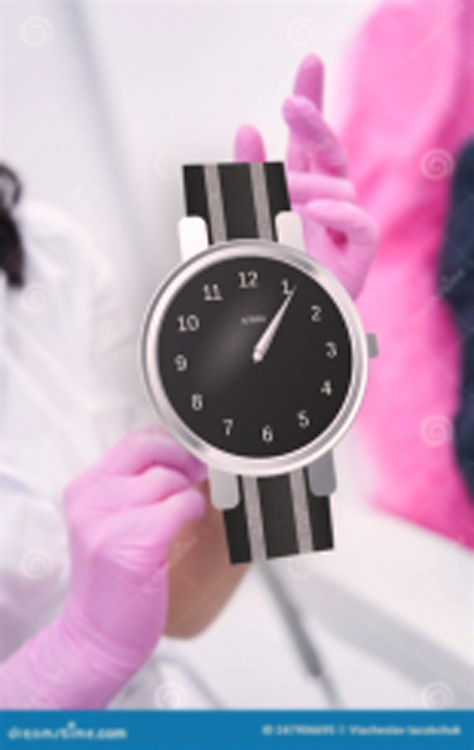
1 h 06 min
